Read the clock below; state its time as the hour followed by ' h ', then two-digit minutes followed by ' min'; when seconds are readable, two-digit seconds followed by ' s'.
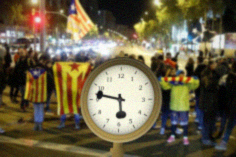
5 h 47 min
